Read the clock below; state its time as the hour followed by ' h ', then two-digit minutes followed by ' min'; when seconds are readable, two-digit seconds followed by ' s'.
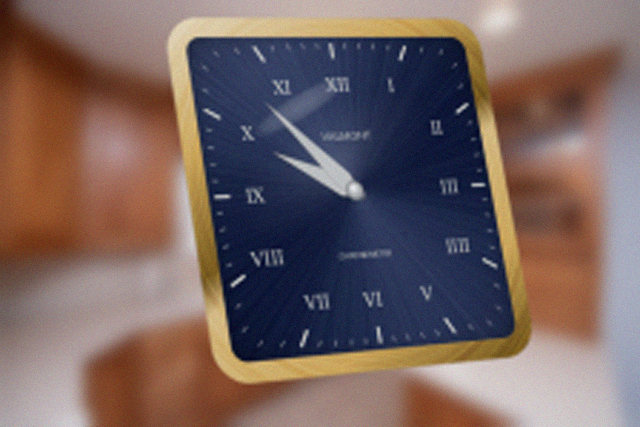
9 h 53 min
